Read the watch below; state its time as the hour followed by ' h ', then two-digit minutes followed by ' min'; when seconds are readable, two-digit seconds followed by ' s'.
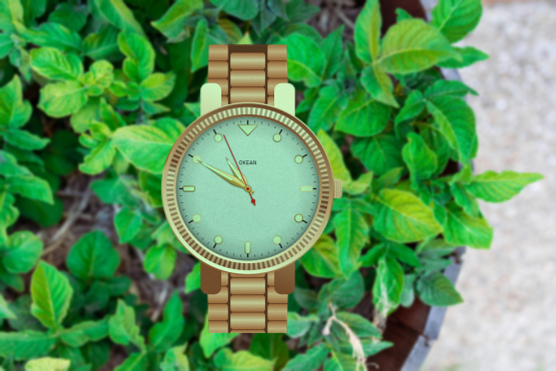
10 h 49 min 56 s
